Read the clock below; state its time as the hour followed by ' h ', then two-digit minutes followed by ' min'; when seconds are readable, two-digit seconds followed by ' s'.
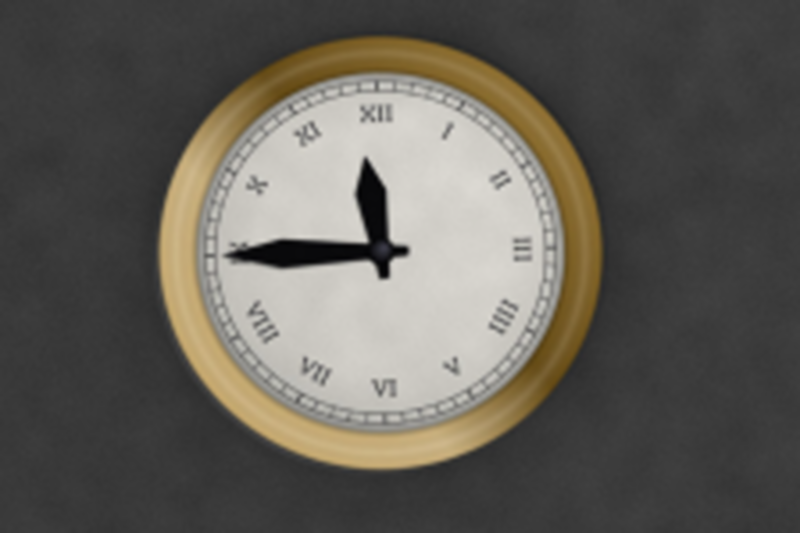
11 h 45 min
